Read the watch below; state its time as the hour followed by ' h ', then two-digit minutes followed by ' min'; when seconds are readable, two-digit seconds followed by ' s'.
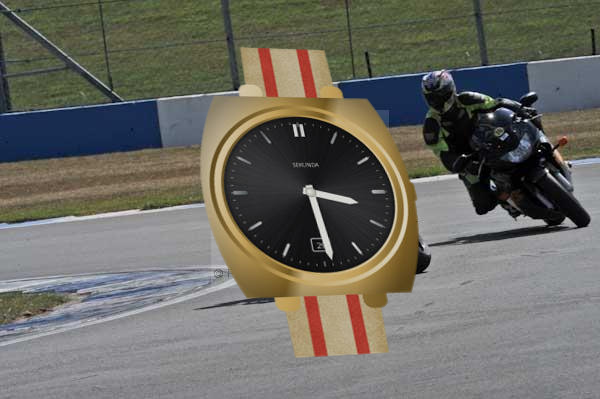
3 h 29 min
